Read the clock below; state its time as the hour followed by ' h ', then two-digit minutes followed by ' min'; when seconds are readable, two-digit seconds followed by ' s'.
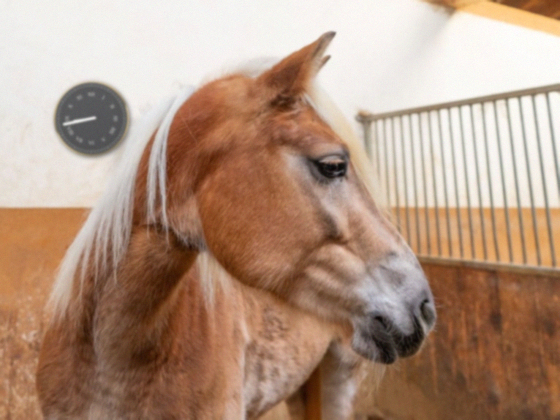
8 h 43 min
